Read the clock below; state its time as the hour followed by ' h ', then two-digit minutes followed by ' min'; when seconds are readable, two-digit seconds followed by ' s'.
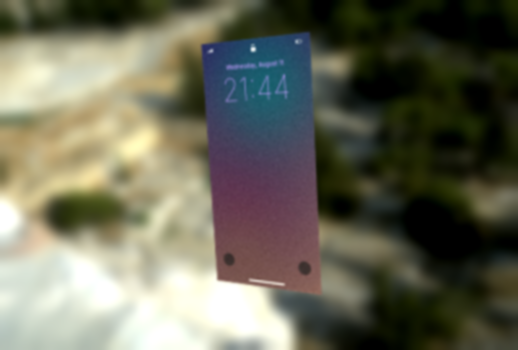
21 h 44 min
